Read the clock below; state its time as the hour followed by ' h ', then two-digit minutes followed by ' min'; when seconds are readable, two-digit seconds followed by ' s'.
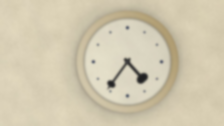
4 h 36 min
